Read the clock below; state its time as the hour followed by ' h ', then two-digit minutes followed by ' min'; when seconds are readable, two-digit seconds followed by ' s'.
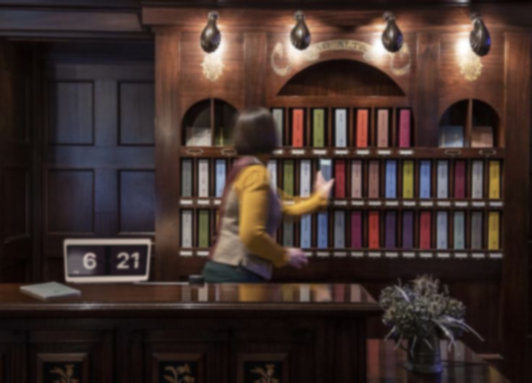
6 h 21 min
